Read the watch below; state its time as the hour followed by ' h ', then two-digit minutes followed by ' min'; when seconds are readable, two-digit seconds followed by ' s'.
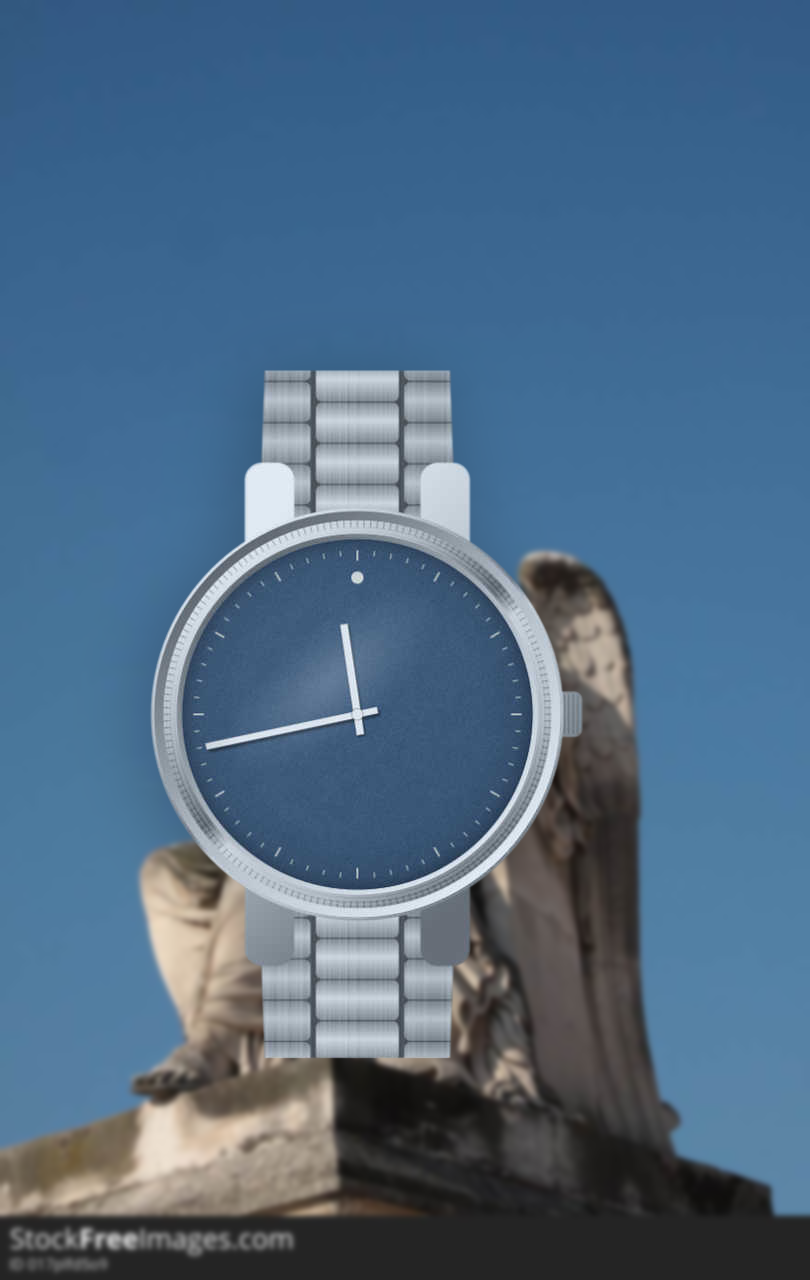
11 h 43 min
